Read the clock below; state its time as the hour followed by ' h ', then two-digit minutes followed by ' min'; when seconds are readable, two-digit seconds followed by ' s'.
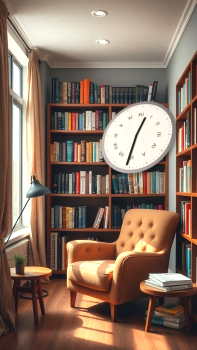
12 h 31 min
